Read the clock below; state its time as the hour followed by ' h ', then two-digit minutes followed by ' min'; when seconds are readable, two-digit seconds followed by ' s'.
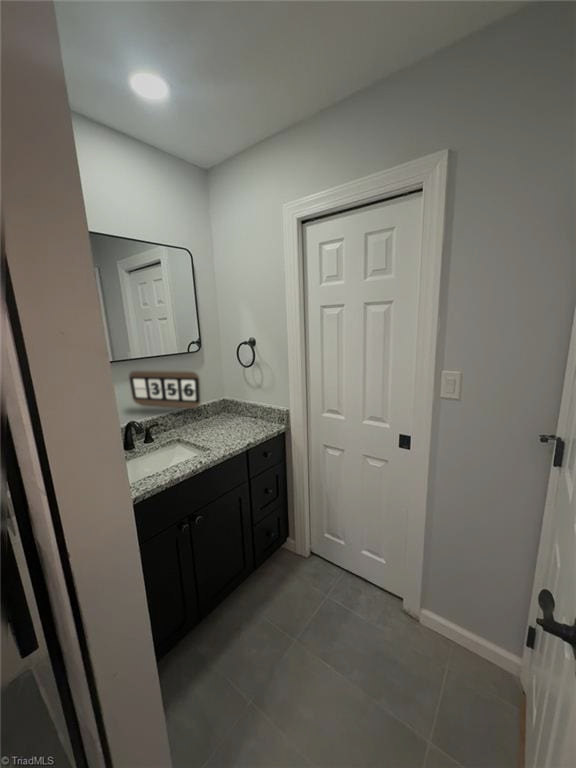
3 h 56 min
